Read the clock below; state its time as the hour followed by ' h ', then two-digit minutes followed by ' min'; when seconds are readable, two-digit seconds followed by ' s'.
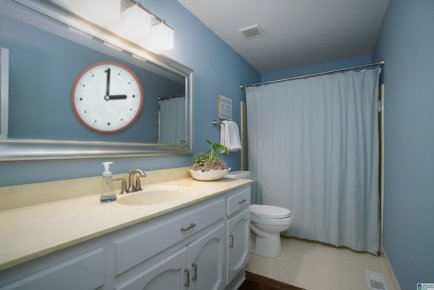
3 h 01 min
